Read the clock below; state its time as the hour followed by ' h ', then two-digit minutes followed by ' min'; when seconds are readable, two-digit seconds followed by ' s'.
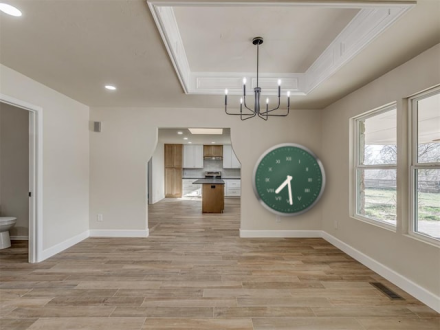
7 h 29 min
